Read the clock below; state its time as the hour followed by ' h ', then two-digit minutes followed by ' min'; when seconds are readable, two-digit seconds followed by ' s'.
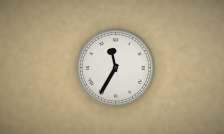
11 h 35 min
